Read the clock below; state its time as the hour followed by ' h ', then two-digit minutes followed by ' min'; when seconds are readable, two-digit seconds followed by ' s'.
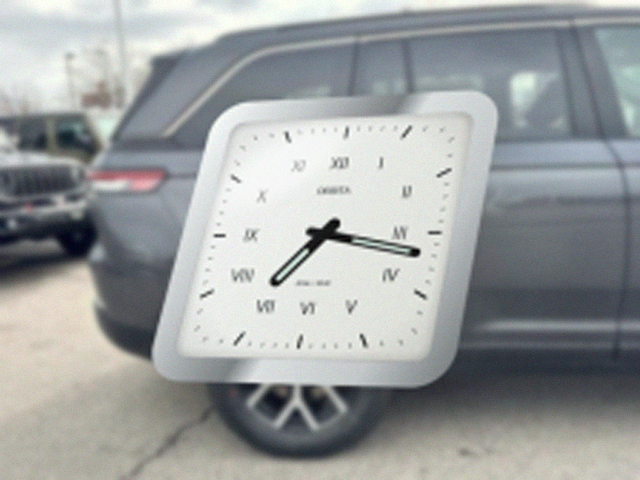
7 h 17 min
